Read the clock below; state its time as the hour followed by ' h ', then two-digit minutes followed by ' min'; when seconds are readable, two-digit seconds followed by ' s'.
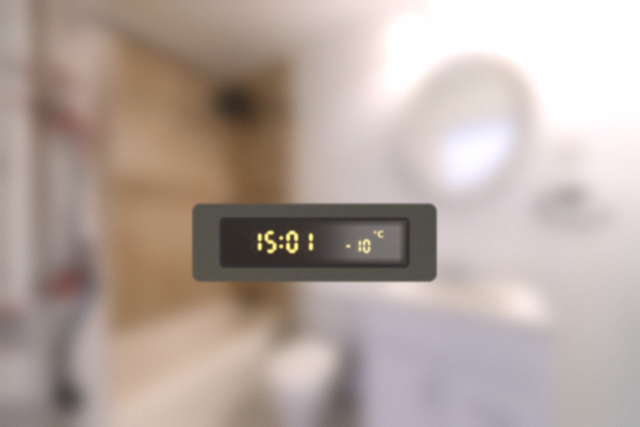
15 h 01 min
